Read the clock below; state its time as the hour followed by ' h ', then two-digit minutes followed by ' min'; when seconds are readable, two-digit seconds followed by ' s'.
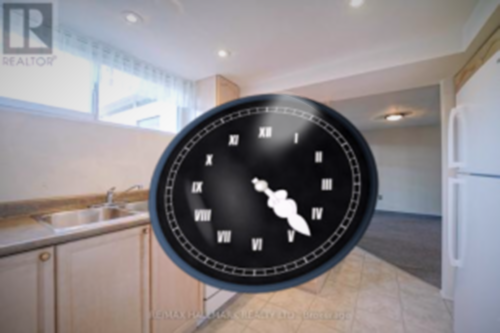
4 h 23 min
